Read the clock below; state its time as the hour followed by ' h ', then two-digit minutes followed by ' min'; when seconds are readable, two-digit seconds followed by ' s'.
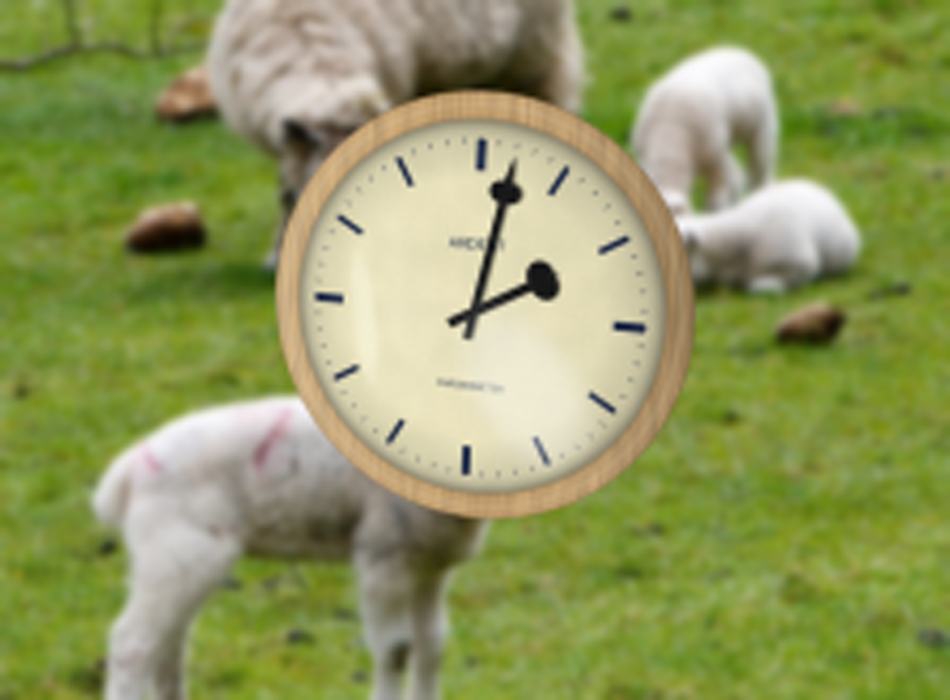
2 h 02 min
